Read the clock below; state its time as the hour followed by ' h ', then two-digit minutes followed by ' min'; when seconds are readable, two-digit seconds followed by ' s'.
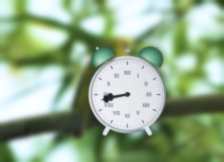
8 h 43 min
